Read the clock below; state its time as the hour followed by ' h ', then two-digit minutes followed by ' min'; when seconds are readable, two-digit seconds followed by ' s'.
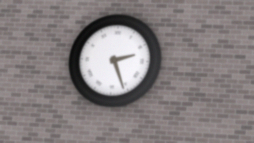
2 h 26 min
